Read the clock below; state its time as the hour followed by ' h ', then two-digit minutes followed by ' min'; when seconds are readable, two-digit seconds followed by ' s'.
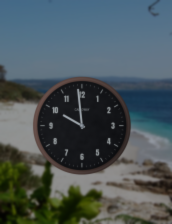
9 h 59 min
